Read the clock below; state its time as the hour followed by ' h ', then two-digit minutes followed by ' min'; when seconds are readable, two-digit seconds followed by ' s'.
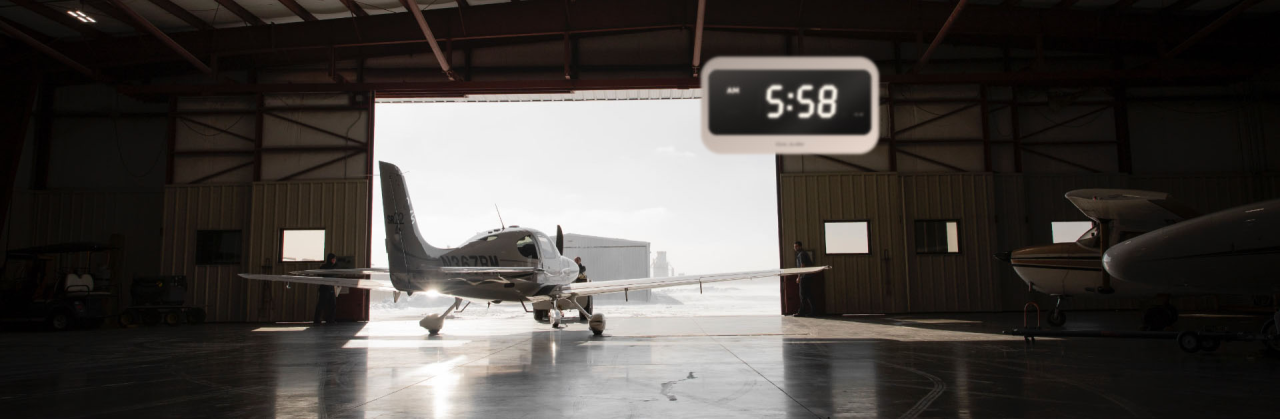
5 h 58 min
